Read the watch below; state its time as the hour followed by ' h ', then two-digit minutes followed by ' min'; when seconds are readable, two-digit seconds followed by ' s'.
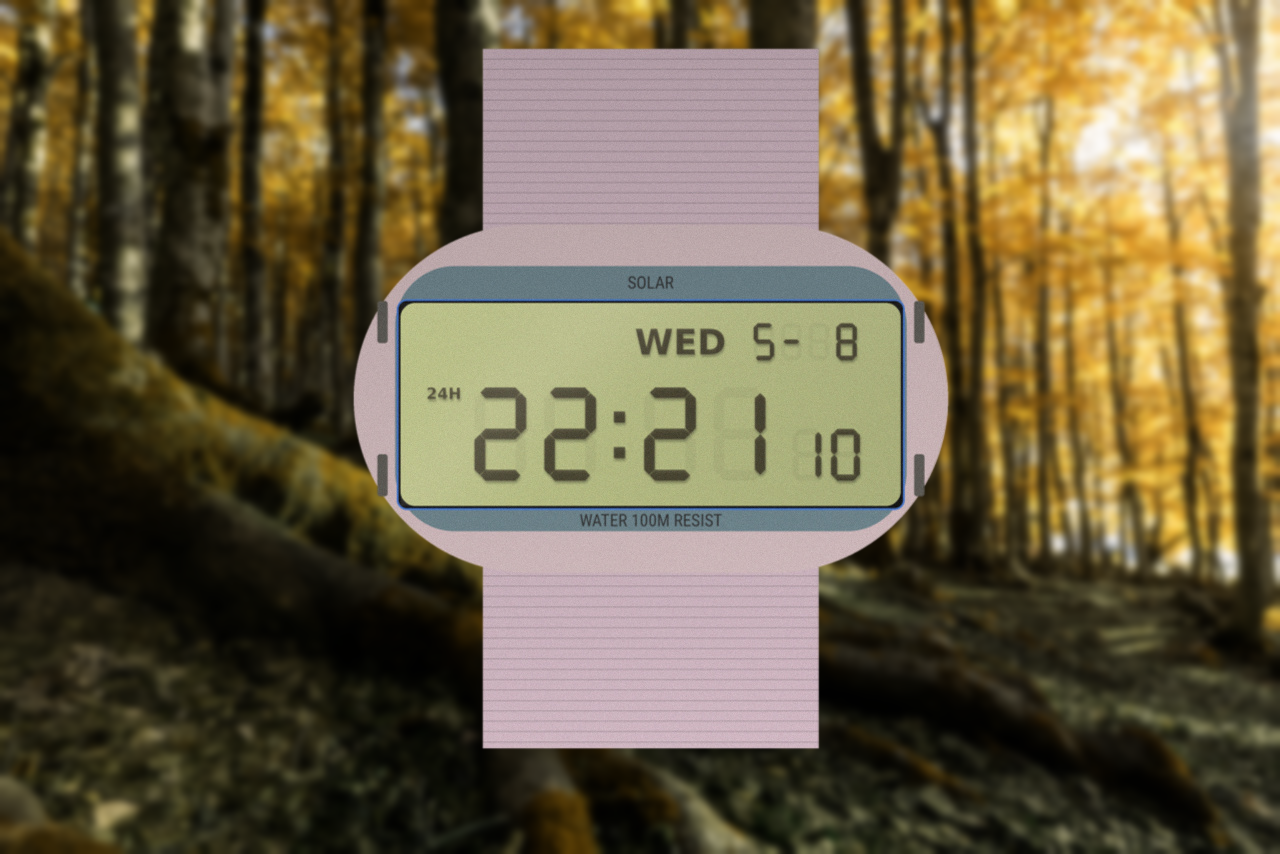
22 h 21 min 10 s
